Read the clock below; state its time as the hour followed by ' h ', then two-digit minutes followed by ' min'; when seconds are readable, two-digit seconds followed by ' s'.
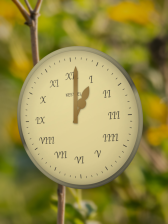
1 h 01 min
